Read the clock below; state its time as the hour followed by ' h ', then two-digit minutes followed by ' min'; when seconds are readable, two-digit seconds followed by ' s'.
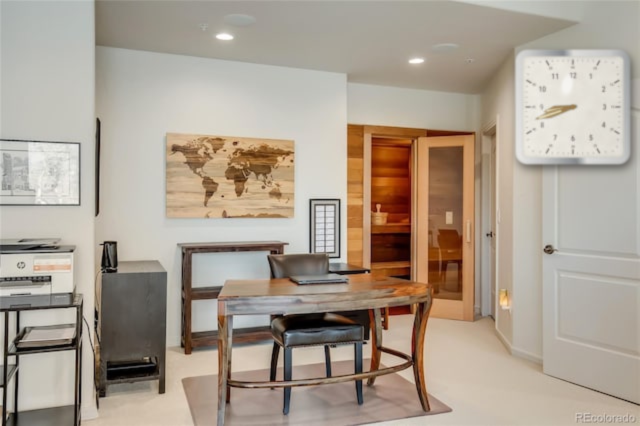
8 h 42 min
